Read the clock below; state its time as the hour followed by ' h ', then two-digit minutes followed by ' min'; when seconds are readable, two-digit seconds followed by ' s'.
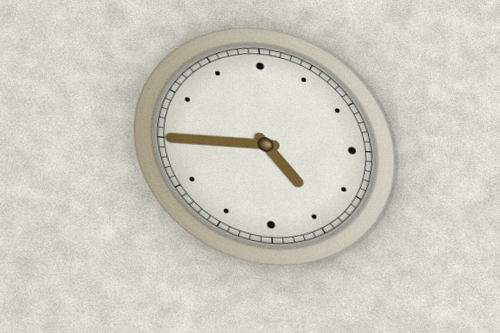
4 h 45 min
